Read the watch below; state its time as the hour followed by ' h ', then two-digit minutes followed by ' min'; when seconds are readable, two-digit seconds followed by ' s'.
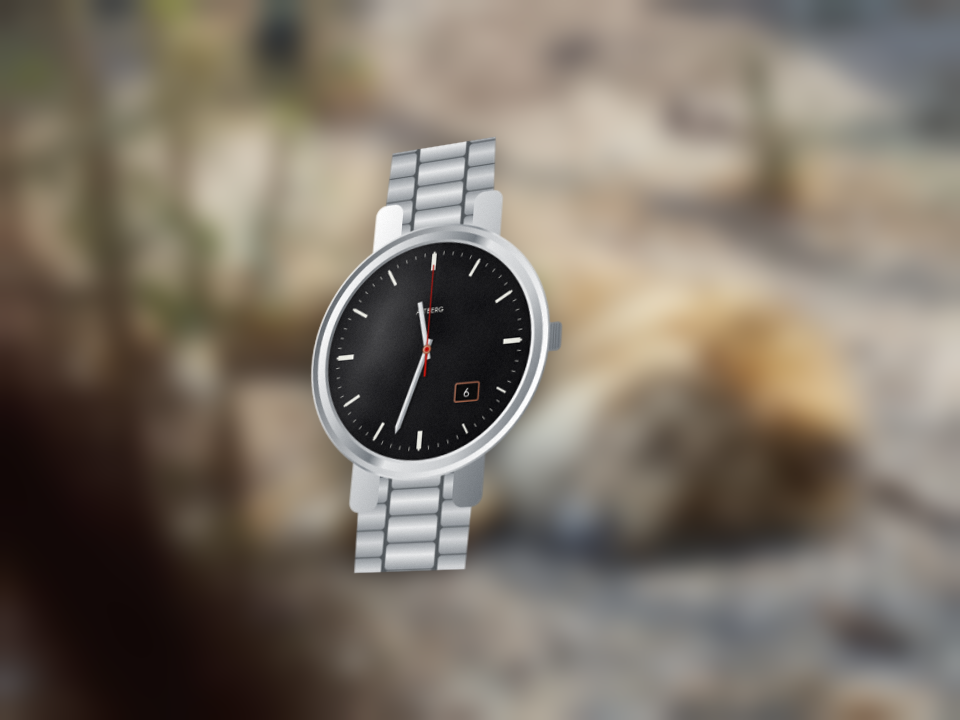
11 h 33 min 00 s
